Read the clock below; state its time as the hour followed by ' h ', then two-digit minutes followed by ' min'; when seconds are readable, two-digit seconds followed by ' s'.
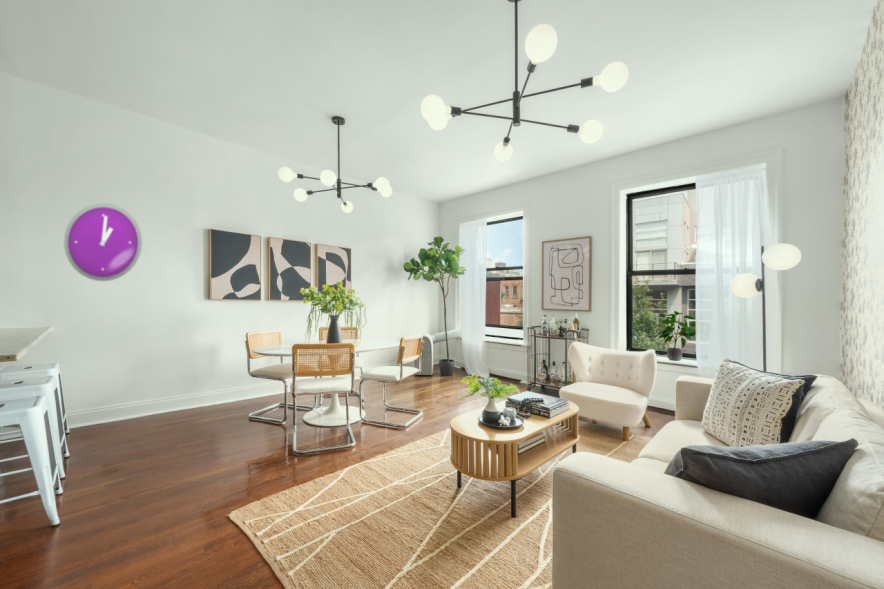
1 h 01 min
